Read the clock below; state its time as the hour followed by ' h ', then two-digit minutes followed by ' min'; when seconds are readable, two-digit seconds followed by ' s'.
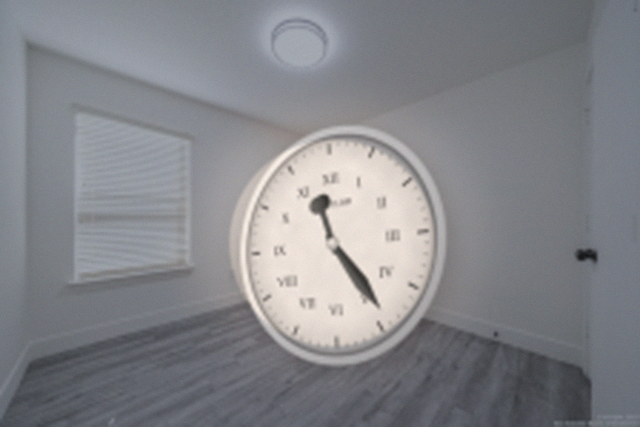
11 h 24 min
